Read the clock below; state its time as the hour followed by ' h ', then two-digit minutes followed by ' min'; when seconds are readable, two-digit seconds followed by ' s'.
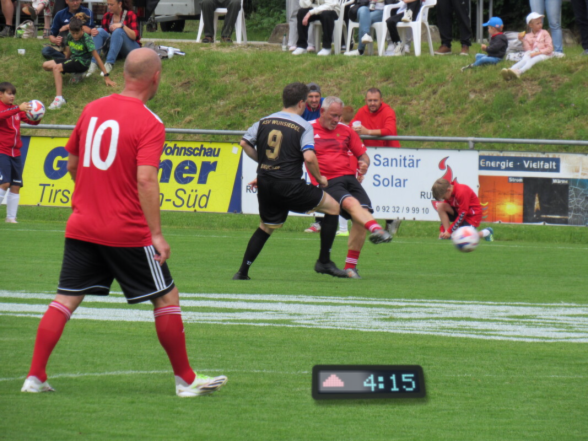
4 h 15 min
